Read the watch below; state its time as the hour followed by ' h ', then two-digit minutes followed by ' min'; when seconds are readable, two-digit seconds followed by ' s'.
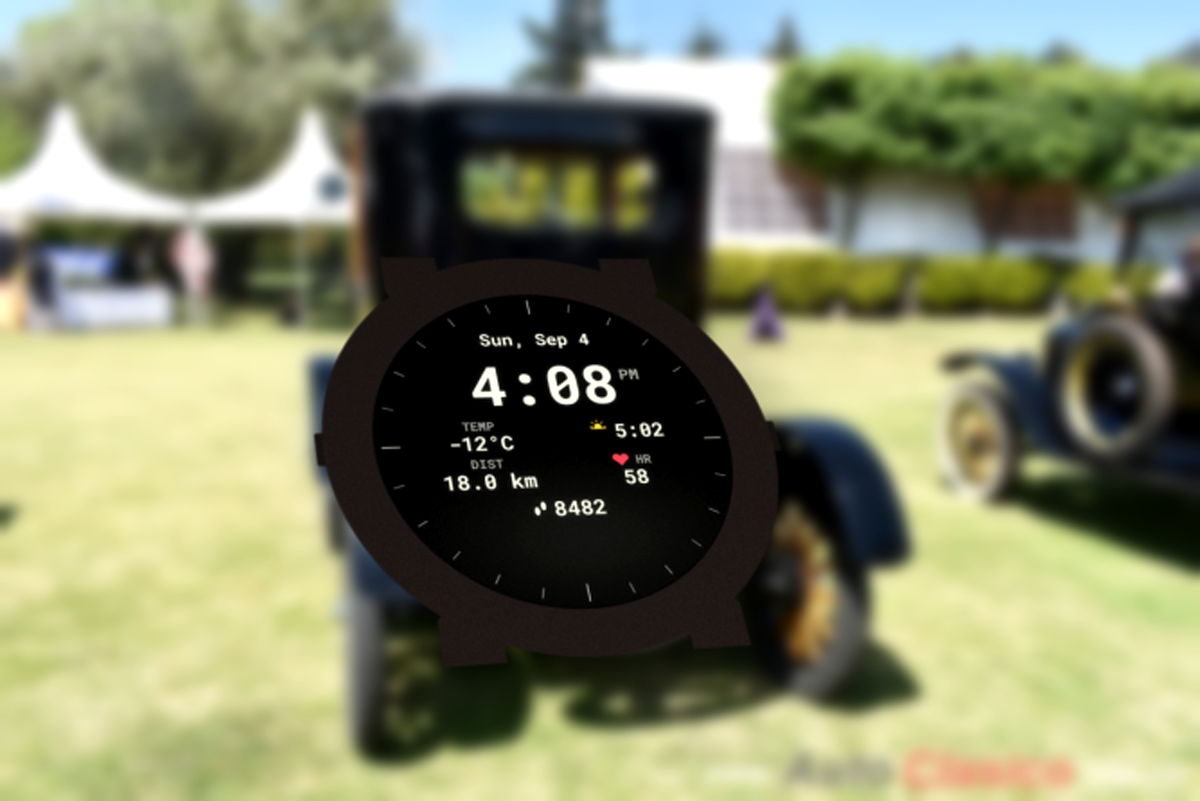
4 h 08 min
